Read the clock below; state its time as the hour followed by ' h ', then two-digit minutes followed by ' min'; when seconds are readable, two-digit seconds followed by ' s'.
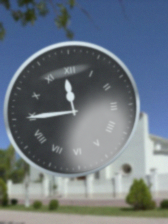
11 h 45 min
